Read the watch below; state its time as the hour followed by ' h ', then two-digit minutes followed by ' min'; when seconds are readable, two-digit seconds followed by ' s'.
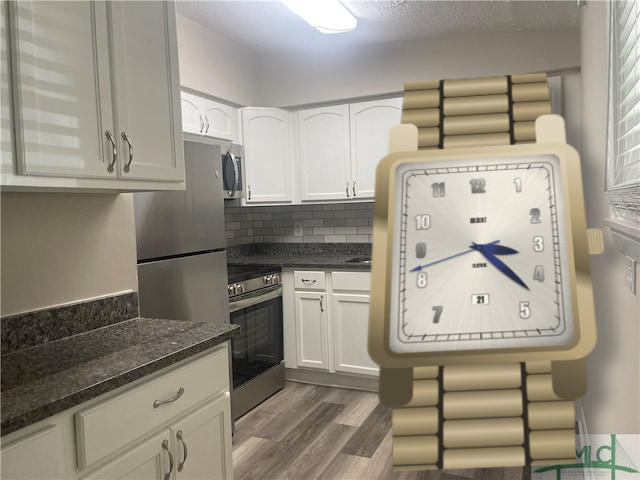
3 h 22 min 42 s
